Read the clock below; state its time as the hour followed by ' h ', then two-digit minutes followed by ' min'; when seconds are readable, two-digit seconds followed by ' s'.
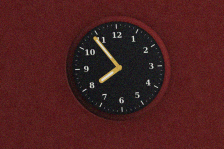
7 h 54 min
